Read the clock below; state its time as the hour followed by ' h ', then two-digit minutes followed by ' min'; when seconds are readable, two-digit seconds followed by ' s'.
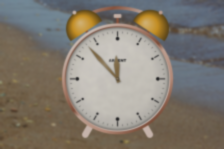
11 h 53 min
